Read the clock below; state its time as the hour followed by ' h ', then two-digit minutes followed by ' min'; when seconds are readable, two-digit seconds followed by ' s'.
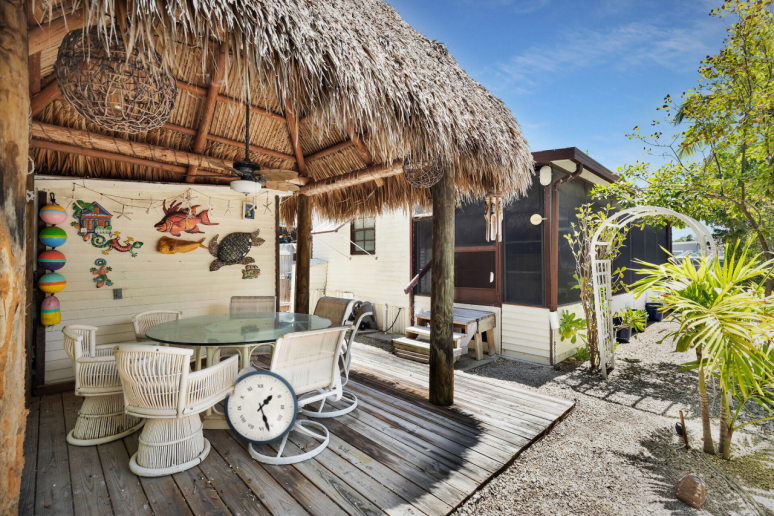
1 h 27 min
